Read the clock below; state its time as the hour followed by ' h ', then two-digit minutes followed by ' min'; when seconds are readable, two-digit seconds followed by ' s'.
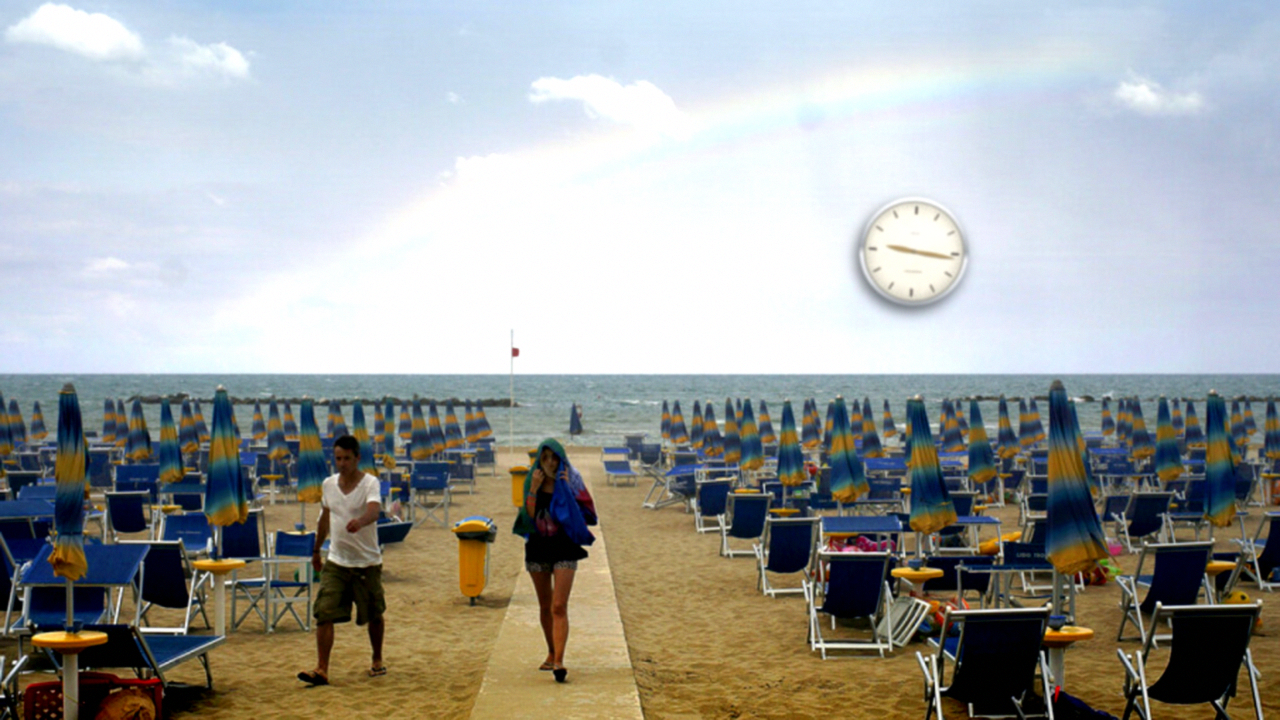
9 h 16 min
